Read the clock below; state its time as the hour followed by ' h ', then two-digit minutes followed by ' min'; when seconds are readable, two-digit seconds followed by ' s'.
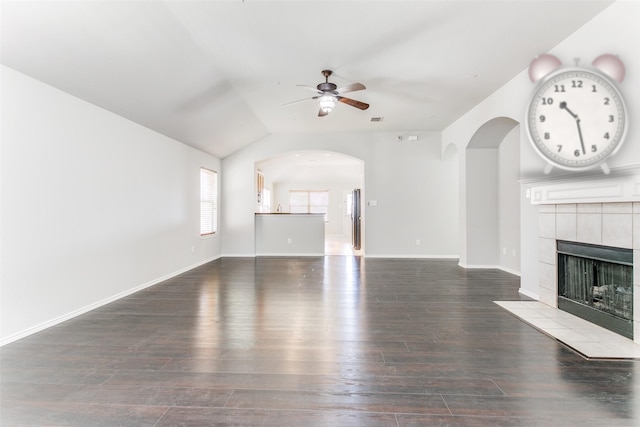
10 h 28 min
